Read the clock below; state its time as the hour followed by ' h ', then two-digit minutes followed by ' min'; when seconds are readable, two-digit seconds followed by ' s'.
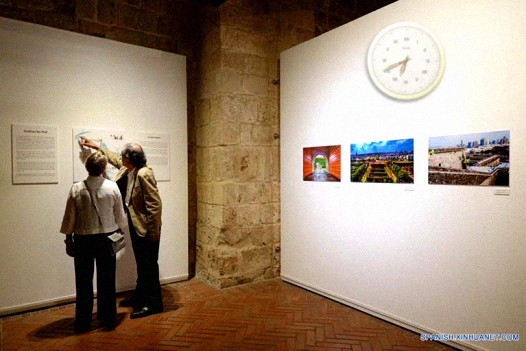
6 h 41 min
